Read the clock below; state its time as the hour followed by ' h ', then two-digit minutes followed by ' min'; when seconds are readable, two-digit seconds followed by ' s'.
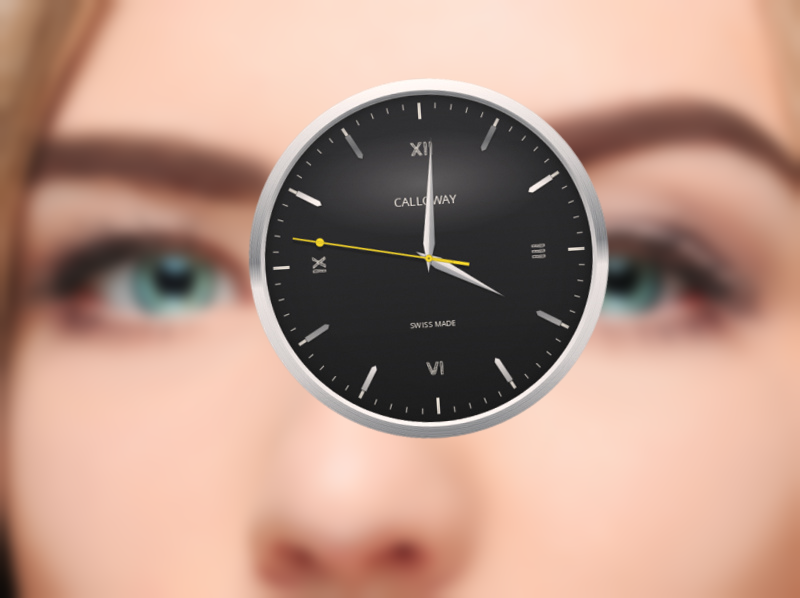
4 h 00 min 47 s
